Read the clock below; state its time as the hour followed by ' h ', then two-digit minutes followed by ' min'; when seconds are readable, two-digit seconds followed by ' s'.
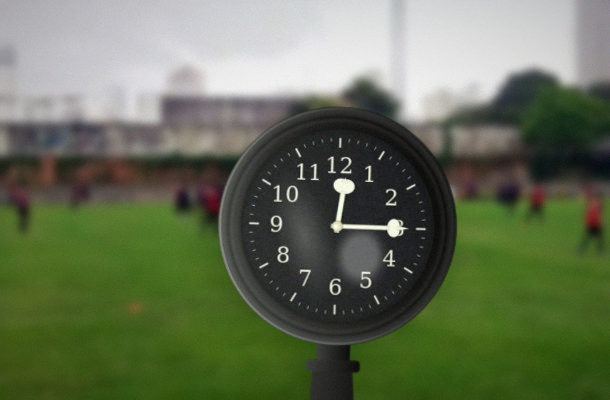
12 h 15 min
